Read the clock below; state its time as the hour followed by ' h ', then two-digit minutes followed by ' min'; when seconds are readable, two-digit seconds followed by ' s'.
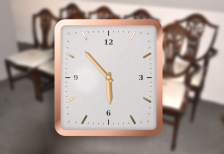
5 h 53 min
